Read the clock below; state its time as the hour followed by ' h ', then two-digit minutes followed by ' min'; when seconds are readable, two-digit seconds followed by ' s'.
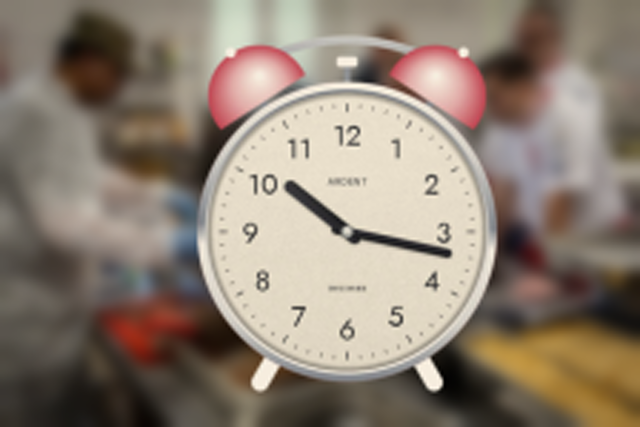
10 h 17 min
